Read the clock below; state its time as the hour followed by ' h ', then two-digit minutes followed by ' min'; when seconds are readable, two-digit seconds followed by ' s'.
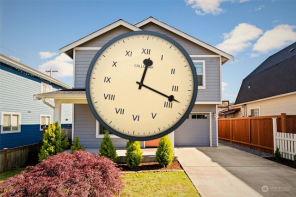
12 h 18 min
